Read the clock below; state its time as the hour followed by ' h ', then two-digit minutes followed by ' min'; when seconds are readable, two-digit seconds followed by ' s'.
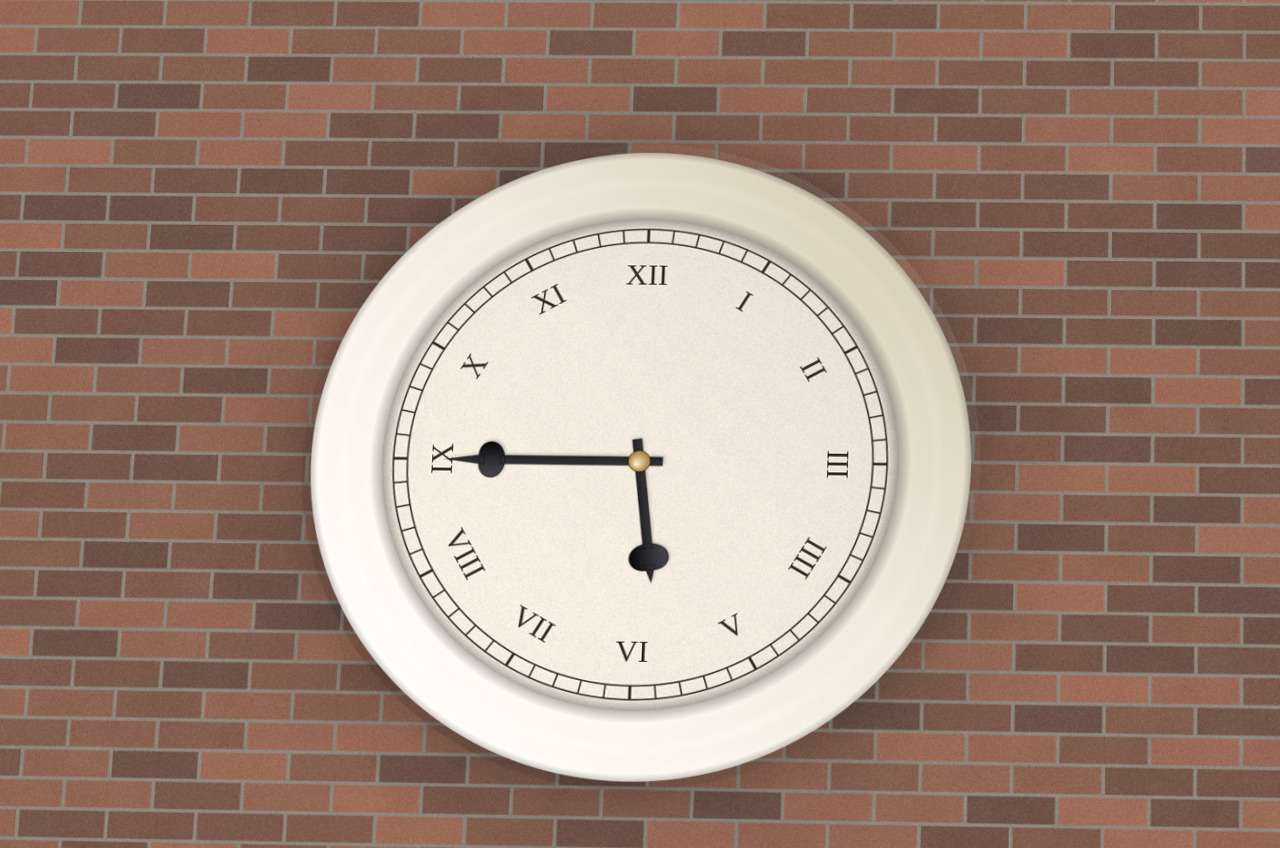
5 h 45 min
